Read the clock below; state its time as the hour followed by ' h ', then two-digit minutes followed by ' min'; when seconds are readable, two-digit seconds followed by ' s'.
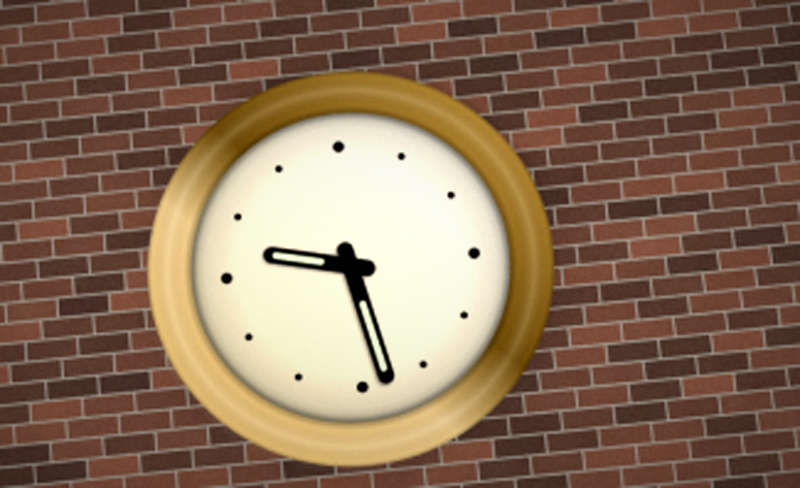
9 h 28 min
